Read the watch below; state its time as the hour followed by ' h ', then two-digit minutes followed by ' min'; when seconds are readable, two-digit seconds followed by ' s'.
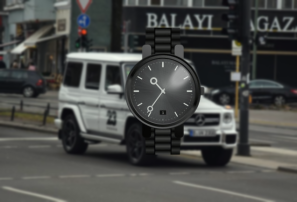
10 h 36 min
